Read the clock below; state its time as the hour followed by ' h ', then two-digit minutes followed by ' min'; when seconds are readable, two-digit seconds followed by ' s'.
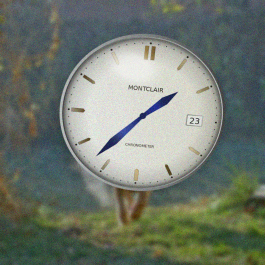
1 h 37 min
